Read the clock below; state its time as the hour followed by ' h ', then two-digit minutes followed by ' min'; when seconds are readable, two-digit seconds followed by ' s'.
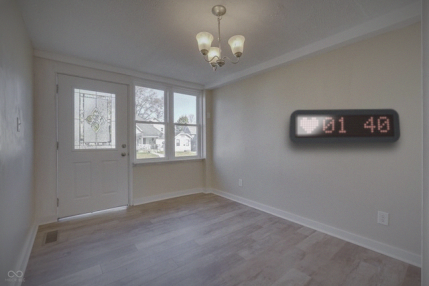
1 h 40 min
